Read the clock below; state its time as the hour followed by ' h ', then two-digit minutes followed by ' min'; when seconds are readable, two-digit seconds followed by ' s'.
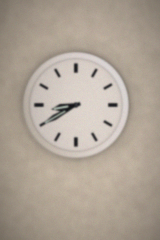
8 h 40 min
